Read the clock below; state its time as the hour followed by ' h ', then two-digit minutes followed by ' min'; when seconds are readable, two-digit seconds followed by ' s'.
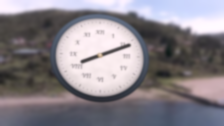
8 h 11 min
